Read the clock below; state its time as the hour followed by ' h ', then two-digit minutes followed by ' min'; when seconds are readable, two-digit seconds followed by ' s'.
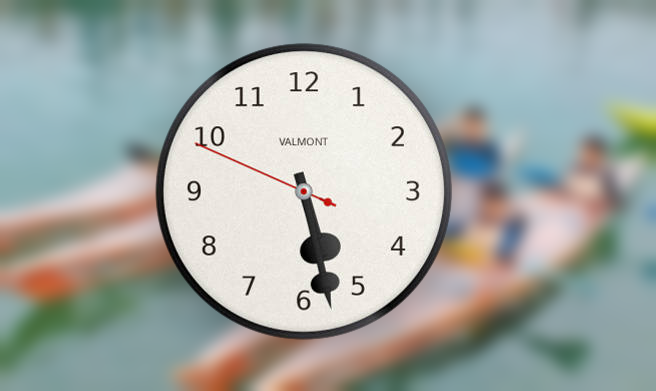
5 h 27 min 49 s
